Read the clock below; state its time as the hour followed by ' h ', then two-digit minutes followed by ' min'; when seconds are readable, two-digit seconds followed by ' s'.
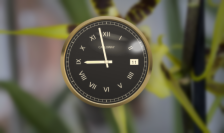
8 h 58 min
